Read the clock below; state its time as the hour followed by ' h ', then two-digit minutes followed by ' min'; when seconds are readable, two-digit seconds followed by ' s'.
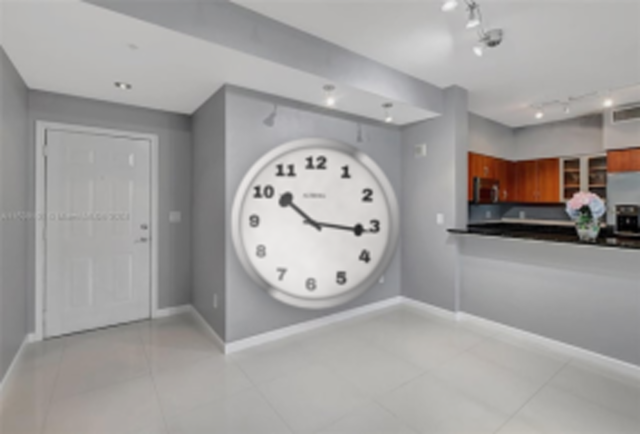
10 h 16 min
